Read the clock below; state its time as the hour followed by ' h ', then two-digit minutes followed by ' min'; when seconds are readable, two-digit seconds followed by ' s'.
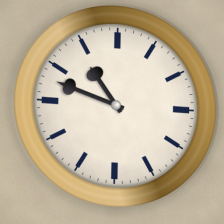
10 h 48 min
